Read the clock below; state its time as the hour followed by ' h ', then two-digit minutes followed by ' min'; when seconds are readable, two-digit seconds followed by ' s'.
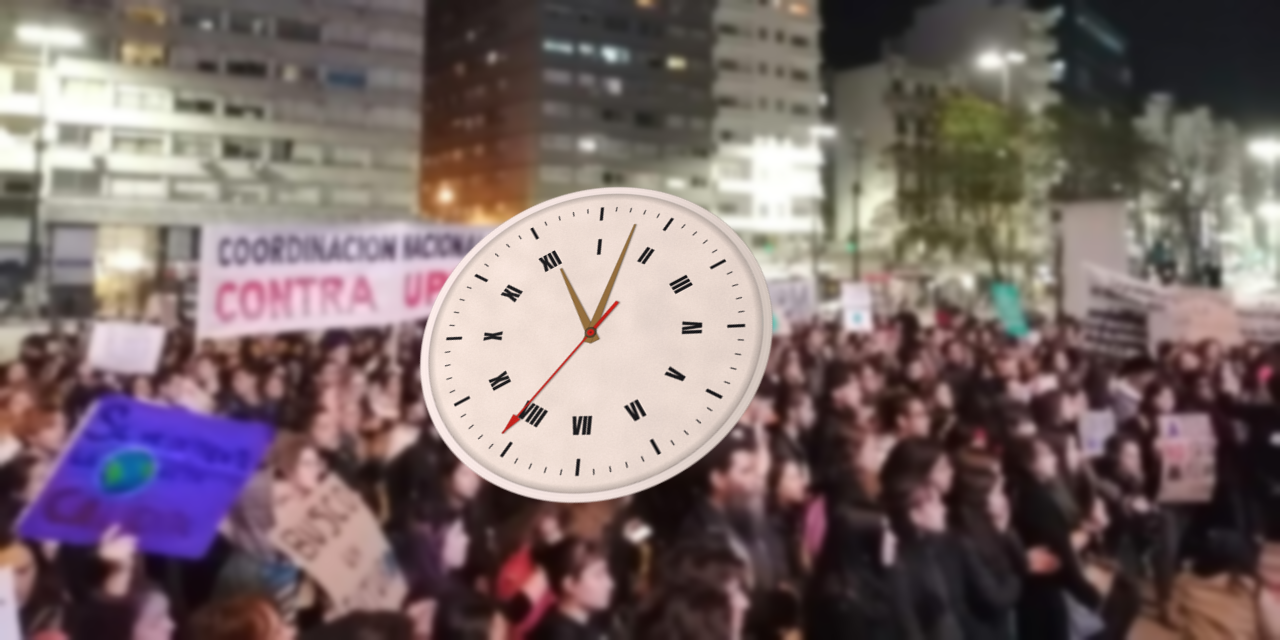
12 h 07 min 41 s
